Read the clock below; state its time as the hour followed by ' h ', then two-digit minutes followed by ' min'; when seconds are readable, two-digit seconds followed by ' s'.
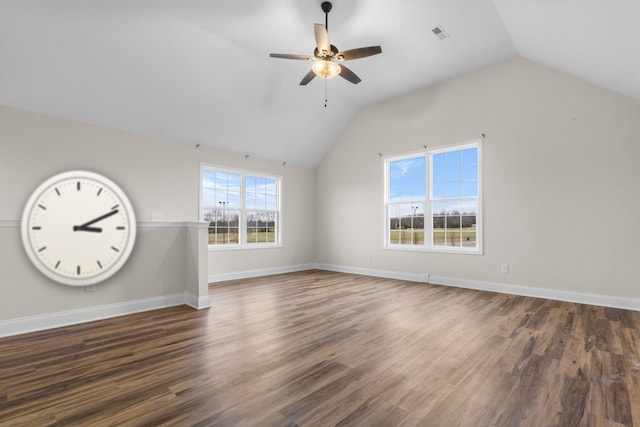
3 h 11 min
